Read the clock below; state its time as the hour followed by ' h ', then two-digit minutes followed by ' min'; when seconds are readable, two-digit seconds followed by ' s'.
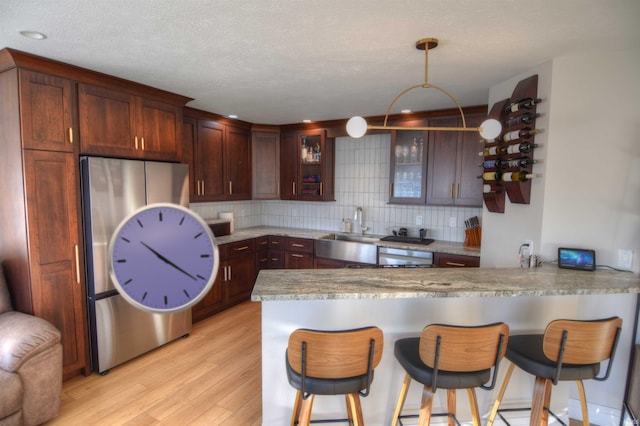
10 h 21 min
